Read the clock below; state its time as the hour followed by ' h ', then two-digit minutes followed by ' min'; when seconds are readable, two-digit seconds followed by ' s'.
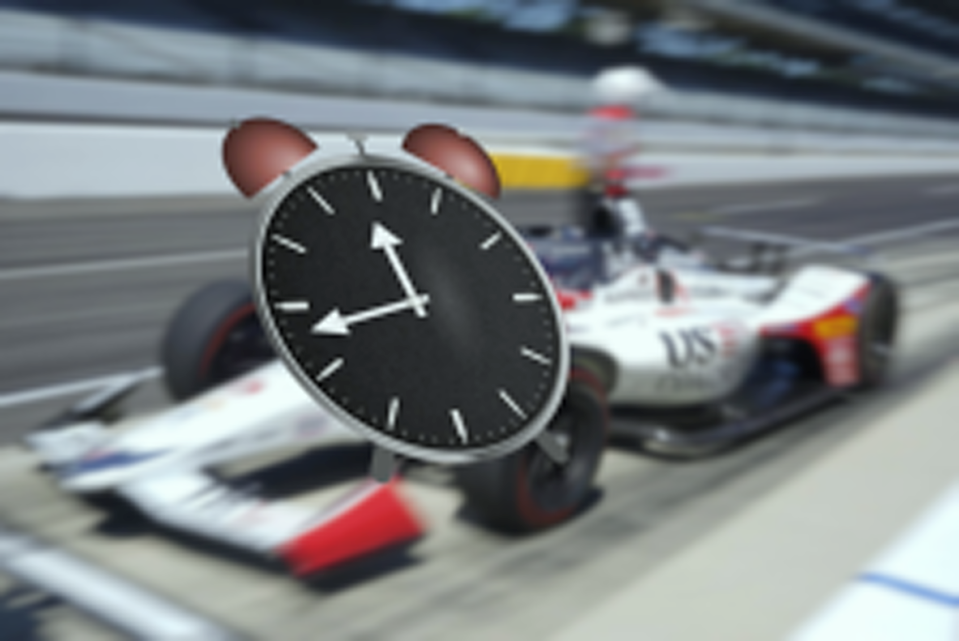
11 h 43 min
